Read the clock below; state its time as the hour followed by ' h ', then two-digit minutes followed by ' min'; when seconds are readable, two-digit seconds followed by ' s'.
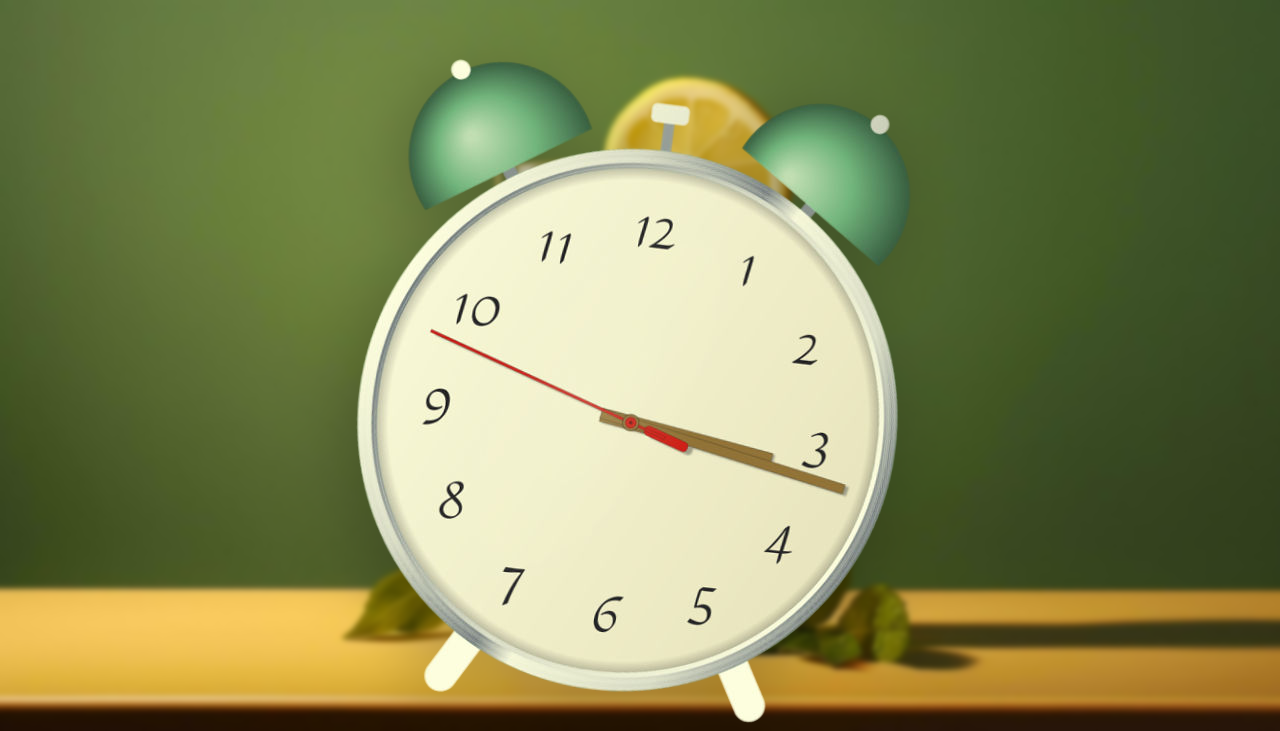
3 h 16 min 48 s
